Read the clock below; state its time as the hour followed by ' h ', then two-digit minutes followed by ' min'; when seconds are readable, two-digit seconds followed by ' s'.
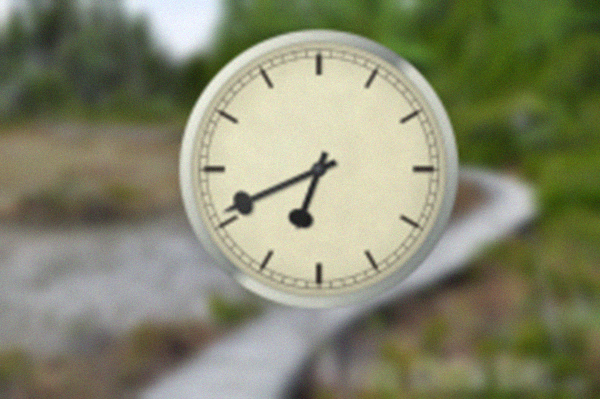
6 h 41 min
